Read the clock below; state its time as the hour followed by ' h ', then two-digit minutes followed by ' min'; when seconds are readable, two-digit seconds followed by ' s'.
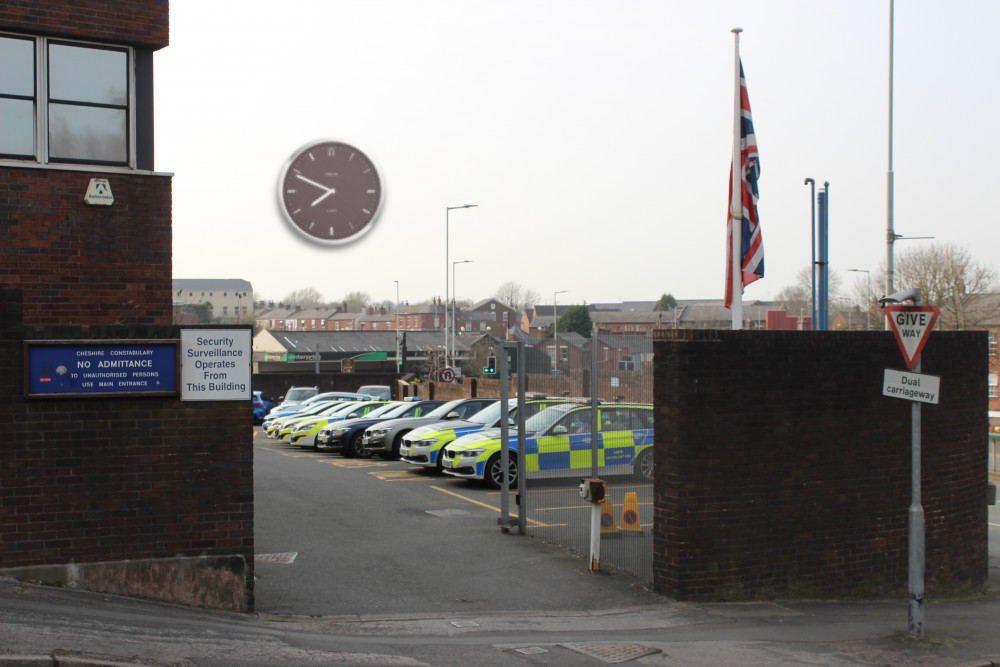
7 h 49 min
